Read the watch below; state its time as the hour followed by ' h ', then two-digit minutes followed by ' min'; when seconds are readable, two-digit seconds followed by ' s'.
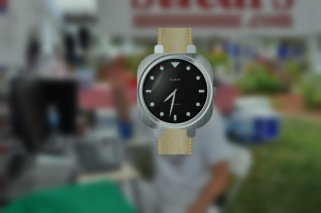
7 h 32 min
